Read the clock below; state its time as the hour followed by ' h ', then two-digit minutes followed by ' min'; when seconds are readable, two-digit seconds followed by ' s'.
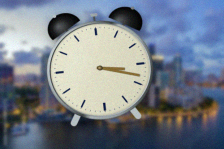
3 h 18 min
